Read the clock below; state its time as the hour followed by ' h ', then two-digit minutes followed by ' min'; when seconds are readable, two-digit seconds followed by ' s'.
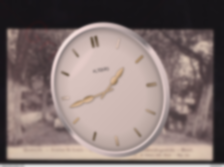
1 h 43 min
